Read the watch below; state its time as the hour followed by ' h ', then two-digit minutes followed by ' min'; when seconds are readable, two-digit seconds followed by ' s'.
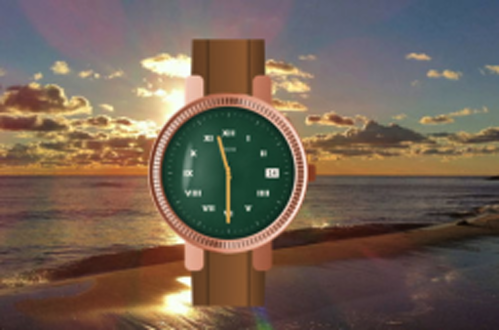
11 h 30 min
